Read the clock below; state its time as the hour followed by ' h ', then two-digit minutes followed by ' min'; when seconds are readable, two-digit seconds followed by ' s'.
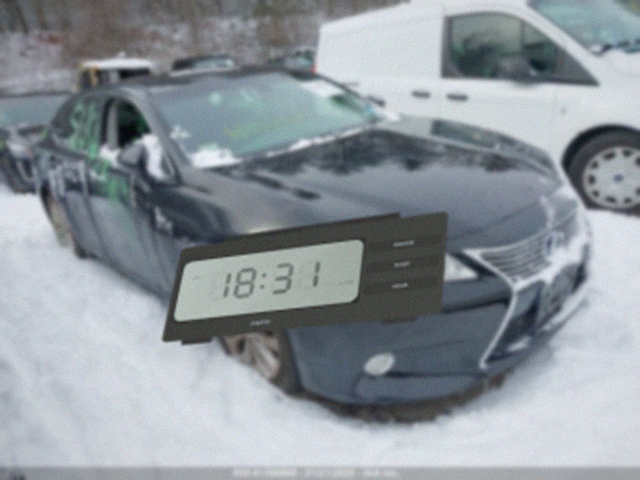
18 h 31 min
